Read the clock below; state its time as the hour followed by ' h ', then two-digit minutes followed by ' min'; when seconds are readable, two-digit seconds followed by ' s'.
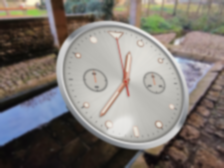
12 h 37 min
